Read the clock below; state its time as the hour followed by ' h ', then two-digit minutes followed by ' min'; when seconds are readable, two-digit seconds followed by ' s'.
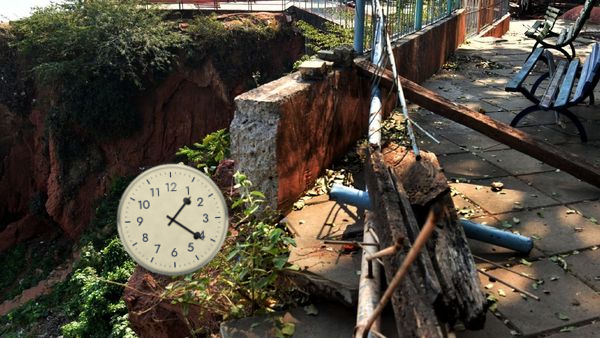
1 h 21 min
